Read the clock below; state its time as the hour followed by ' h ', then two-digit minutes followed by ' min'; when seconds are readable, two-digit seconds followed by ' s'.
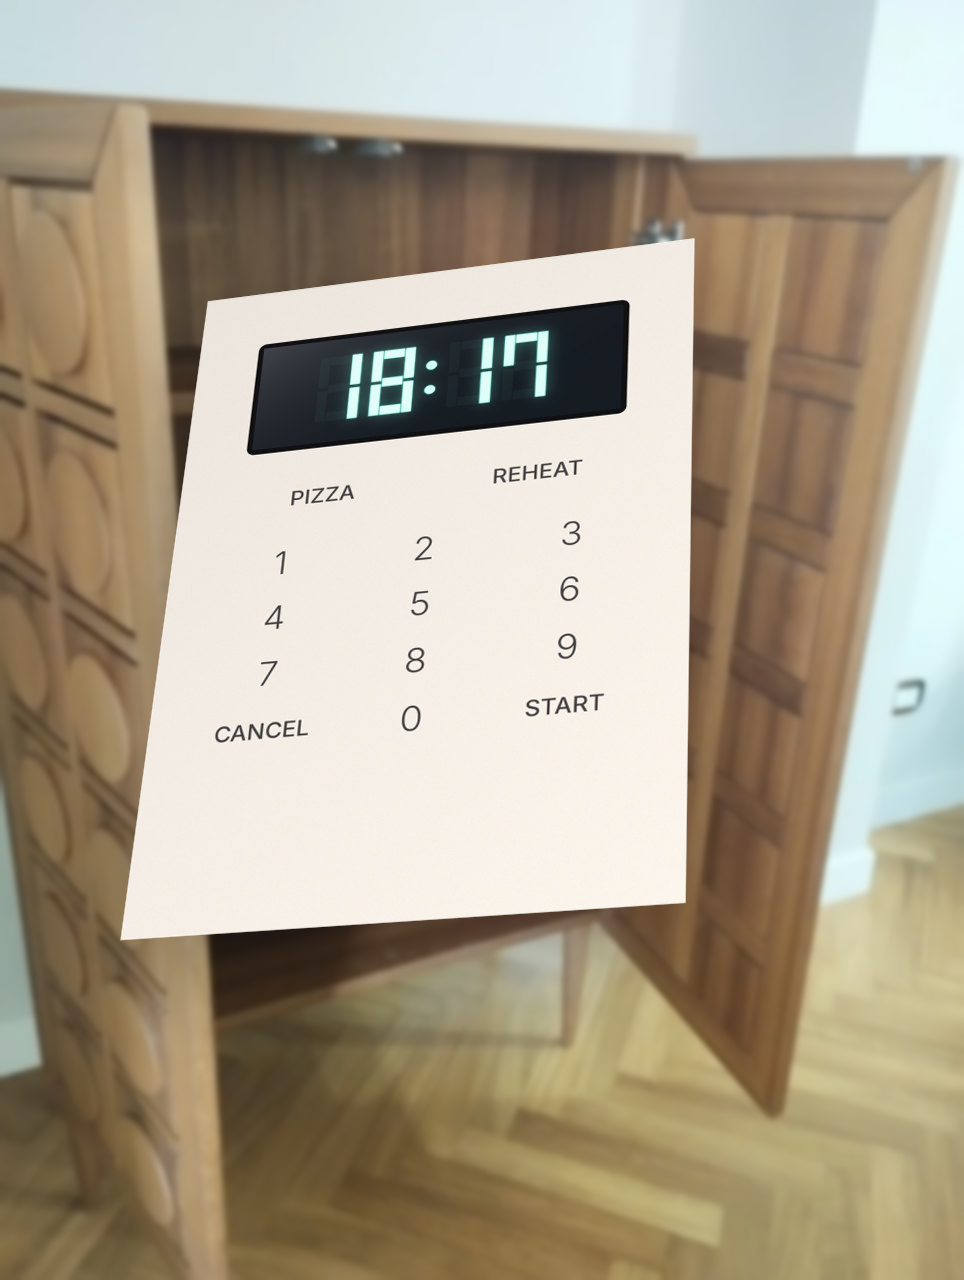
18 h 17 min
